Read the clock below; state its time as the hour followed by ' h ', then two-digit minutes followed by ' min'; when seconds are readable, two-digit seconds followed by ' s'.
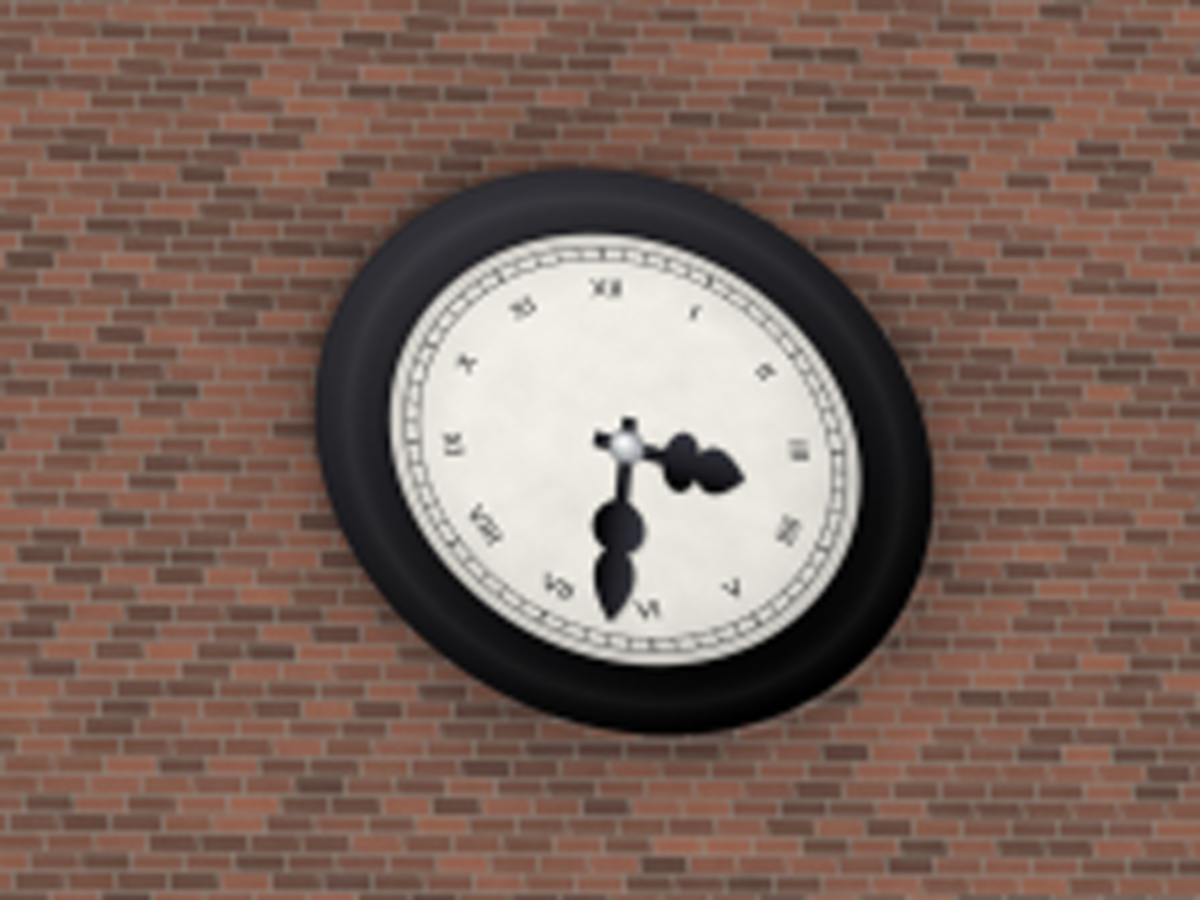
3 h 32 min
